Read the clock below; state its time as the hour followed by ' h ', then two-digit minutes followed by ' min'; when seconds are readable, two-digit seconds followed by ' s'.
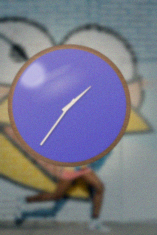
1 h 36 min
